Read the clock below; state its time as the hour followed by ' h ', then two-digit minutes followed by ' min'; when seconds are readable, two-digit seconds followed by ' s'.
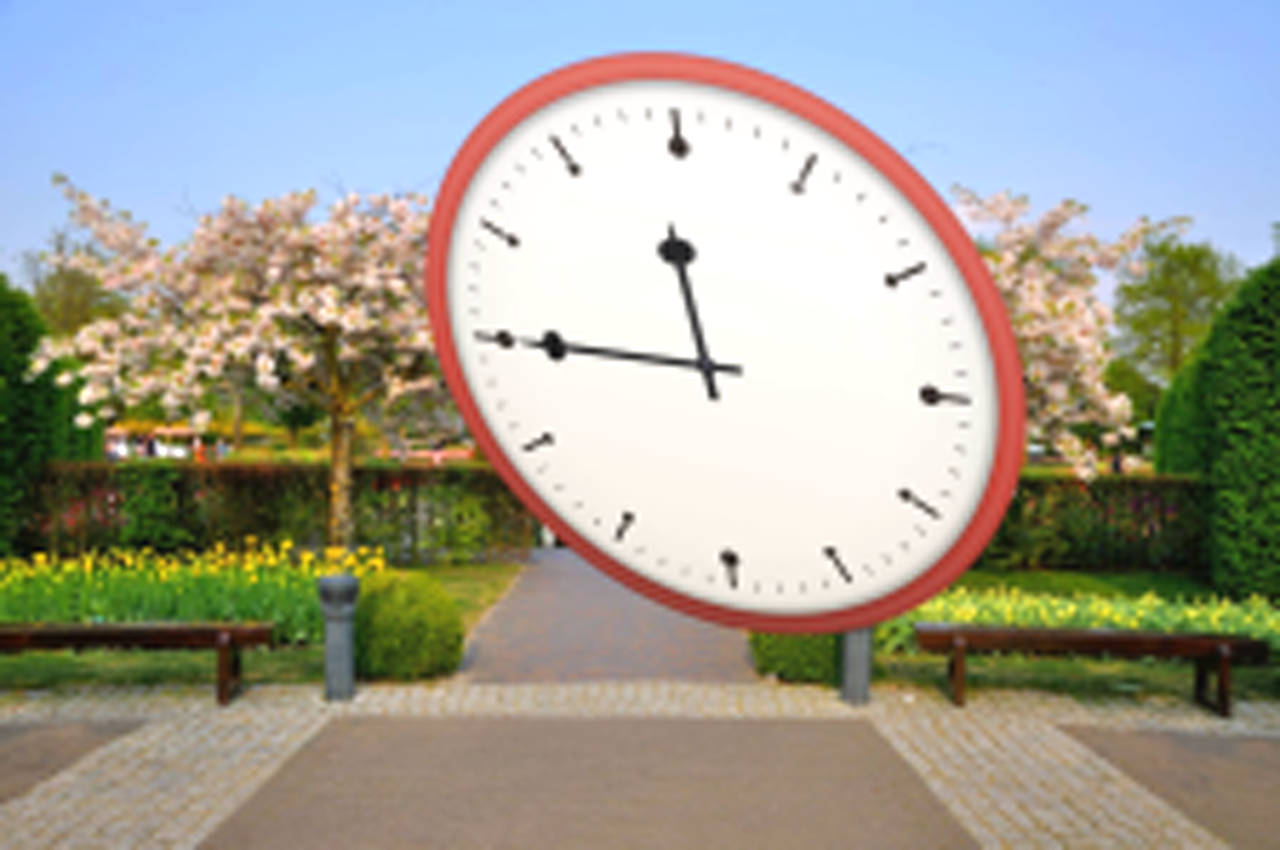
11 h 45 min
